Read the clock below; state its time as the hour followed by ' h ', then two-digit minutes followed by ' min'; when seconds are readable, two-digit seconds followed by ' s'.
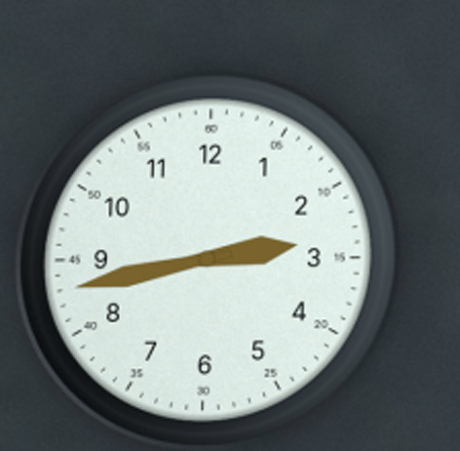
2 h 43 min
